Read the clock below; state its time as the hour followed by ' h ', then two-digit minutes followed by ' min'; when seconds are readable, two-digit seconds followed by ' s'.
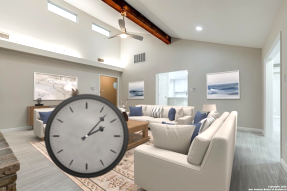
2 h 07 min
